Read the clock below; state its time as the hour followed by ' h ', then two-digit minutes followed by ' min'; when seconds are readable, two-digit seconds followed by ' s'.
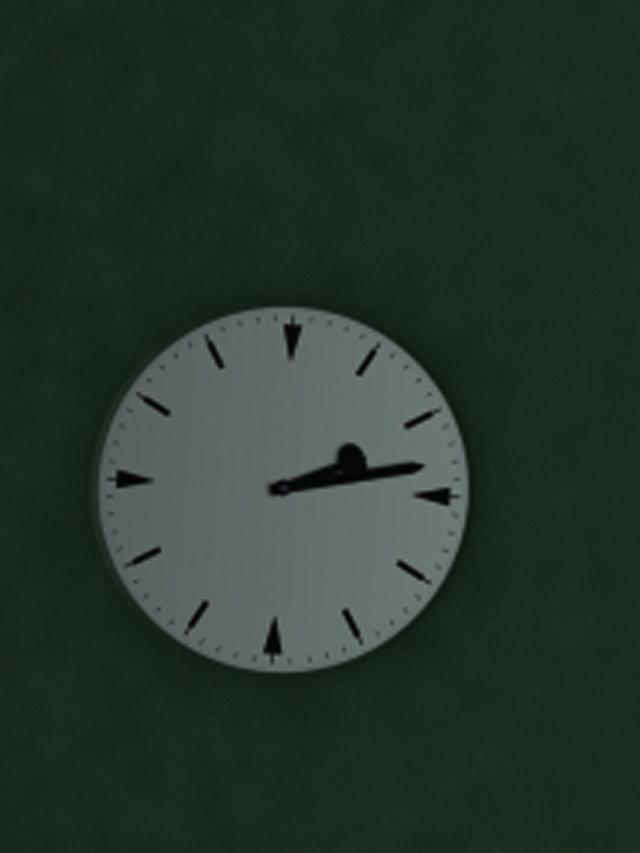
2 h 13 min
